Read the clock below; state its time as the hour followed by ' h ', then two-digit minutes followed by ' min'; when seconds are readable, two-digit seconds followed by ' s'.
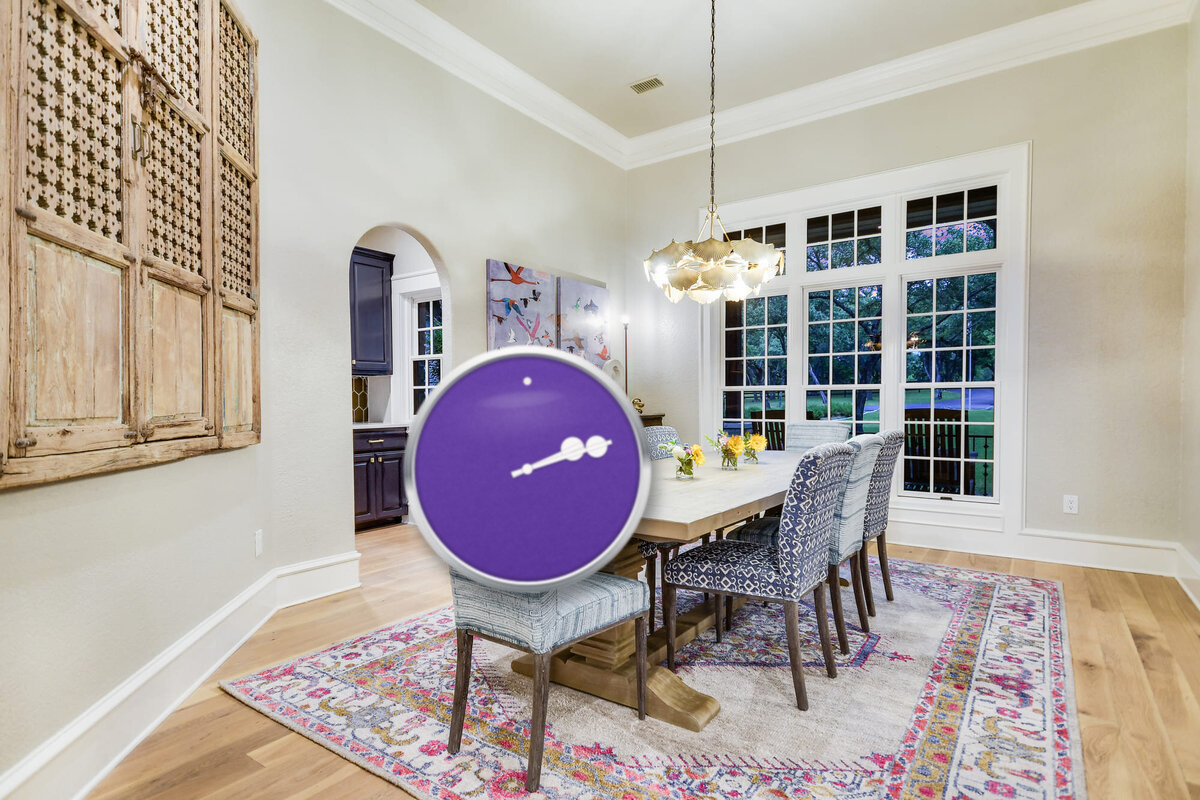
2 h 12 min
